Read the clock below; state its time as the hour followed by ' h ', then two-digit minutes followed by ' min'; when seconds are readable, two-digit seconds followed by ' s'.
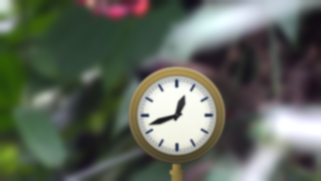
12 h 42 min
